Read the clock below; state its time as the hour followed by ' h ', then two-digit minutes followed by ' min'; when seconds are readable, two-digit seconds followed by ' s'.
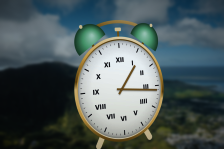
1 h 16 min
